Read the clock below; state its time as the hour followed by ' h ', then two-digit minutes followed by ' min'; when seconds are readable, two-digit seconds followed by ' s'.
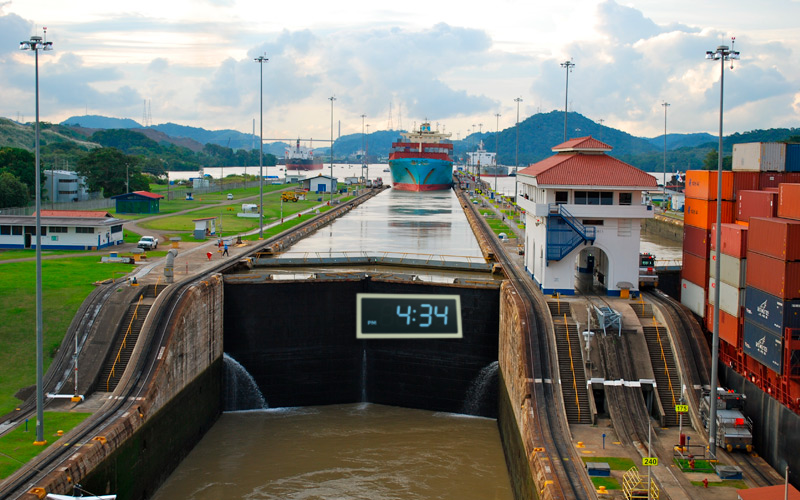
4 h 34 min
